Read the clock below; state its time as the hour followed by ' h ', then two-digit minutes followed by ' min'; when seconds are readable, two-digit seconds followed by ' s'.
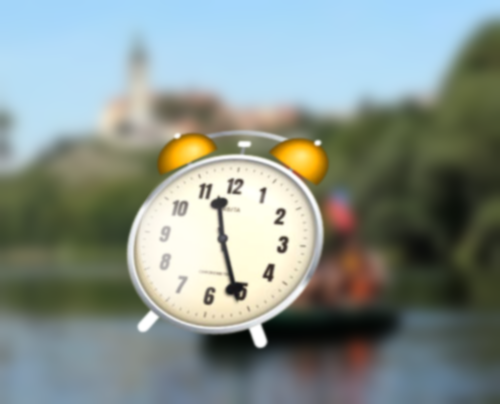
11 h 26 min
